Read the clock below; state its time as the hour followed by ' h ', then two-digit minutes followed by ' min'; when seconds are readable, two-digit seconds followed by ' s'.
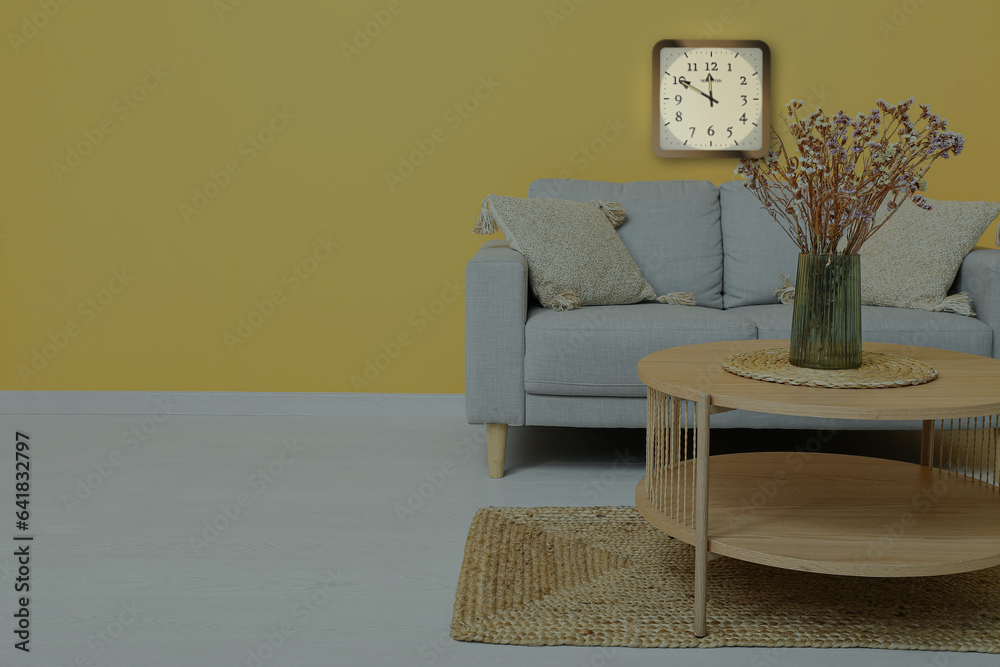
11 h 50 min
